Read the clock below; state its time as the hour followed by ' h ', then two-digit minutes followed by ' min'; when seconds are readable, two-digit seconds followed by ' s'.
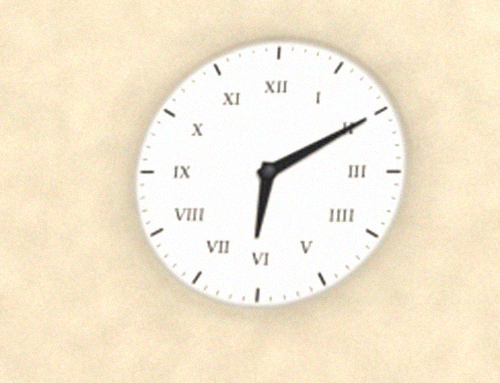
6 h 10 min
